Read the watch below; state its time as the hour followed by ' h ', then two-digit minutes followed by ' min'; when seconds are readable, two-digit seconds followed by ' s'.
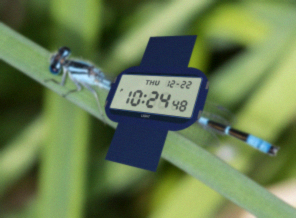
10 h 24 min 48 s
